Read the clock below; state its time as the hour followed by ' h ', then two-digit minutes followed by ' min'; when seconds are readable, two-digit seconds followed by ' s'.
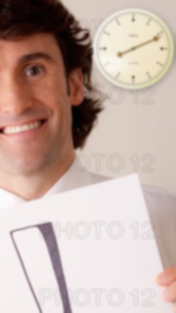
8 h 11 min
